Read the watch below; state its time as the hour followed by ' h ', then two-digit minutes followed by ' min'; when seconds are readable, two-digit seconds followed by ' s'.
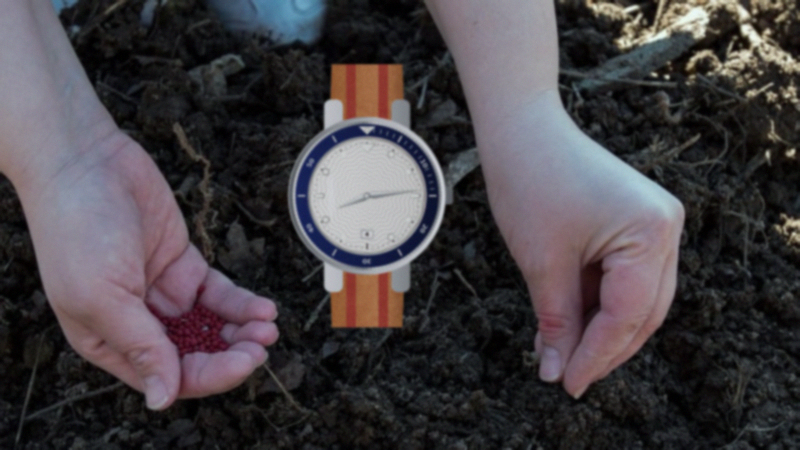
8 h 14 min
